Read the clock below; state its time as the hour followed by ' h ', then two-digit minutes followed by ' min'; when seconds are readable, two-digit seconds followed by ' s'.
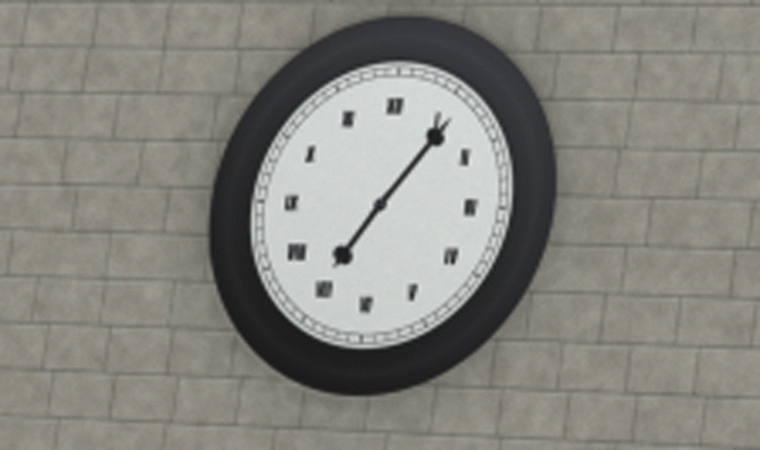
7 h 06 min
